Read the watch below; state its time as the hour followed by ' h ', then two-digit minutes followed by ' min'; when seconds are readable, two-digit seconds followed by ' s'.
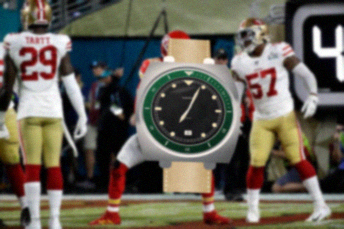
7 h 04 min
